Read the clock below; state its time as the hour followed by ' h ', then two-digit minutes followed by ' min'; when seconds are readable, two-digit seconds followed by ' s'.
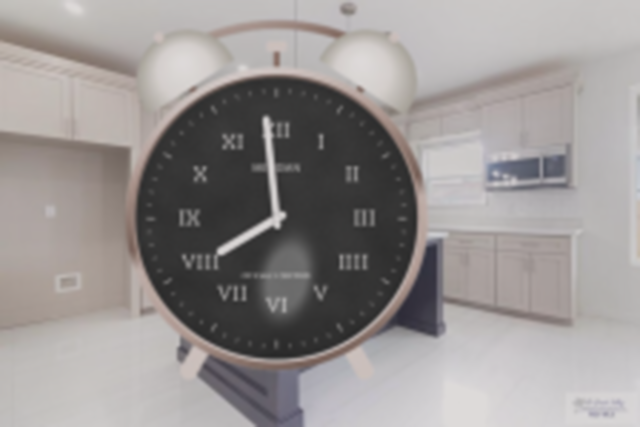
7 h 59 min
